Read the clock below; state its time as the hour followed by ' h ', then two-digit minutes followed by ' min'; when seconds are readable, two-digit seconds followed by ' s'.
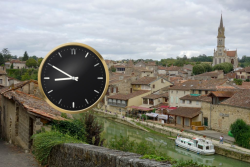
8 h 50 min
